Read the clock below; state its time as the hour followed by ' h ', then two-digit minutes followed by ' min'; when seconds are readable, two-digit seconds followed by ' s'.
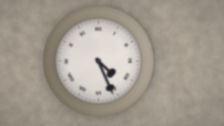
4 h 26 min
